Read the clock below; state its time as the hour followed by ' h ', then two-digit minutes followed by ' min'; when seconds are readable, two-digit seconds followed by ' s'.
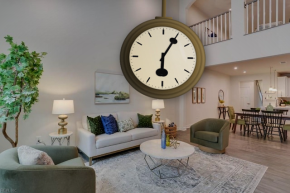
6 h 05 min
